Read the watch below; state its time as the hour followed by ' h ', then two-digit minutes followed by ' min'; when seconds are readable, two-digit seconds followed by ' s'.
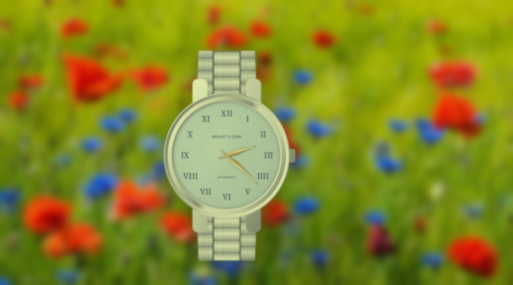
2 h 22 min
